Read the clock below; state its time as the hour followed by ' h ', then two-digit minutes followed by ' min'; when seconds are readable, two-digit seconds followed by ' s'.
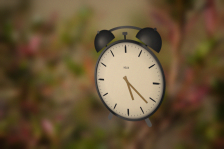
5 h 22 min
